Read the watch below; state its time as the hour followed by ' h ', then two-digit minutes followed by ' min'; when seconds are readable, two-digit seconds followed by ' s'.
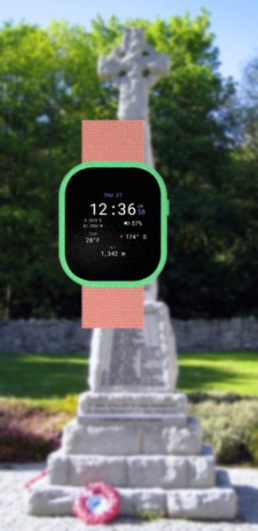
12 h 36 min
